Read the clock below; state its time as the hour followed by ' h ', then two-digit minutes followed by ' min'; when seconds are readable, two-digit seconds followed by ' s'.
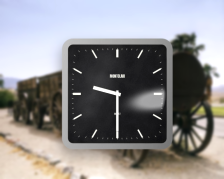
9 h 30 min
